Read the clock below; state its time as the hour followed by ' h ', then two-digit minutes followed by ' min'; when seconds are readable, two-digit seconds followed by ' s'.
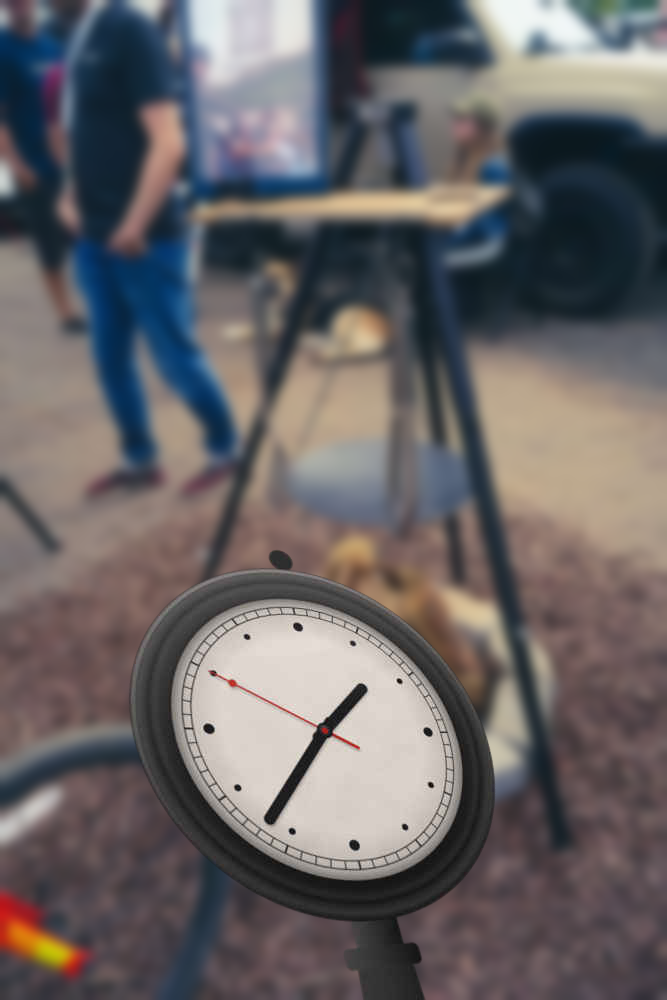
1 h 36 min 50 s
